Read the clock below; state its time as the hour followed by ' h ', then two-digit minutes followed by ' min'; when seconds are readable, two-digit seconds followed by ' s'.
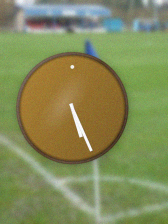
5 h 26 min
